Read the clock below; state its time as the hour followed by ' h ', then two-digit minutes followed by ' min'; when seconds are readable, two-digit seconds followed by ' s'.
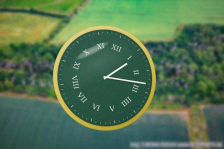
1 h 13 min
